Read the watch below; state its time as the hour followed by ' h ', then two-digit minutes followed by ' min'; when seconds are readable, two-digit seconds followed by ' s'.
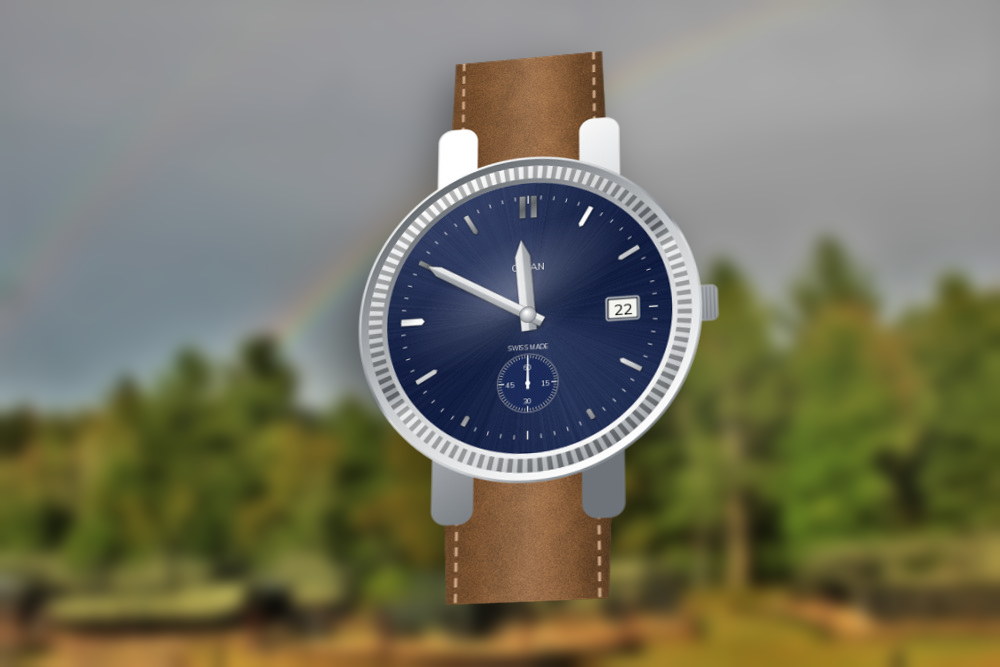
11 h 50 min
